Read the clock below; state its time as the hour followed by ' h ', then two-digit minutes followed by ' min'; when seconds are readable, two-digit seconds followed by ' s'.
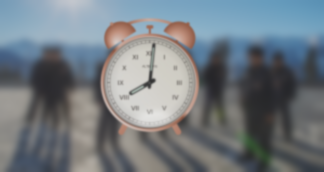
8 h 01 min
